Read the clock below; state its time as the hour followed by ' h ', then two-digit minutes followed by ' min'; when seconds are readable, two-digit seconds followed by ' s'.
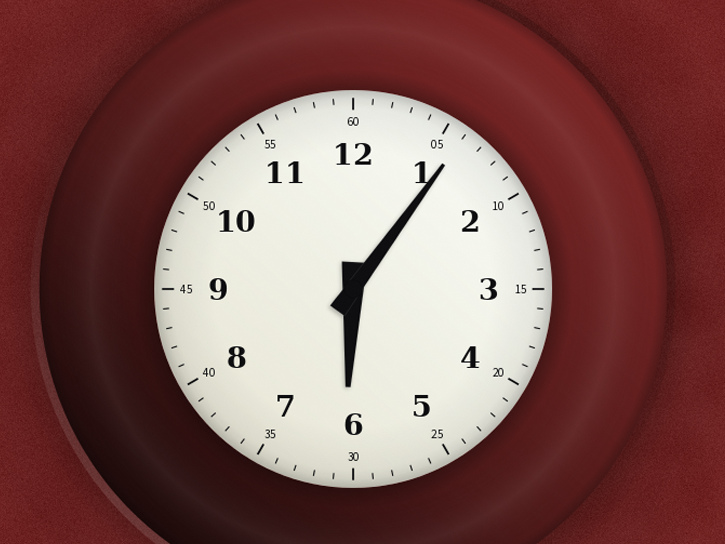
6 h 06 min
